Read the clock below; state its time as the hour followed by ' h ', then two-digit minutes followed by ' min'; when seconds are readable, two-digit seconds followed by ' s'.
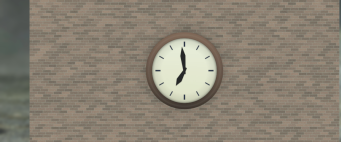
6 h 59 min
